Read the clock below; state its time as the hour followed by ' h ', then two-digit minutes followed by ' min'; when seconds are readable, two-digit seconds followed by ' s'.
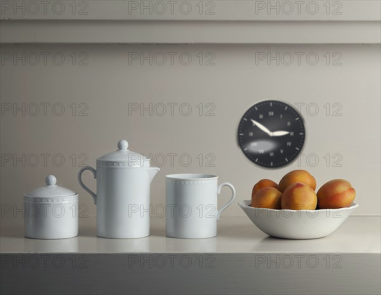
2 h 51 min
